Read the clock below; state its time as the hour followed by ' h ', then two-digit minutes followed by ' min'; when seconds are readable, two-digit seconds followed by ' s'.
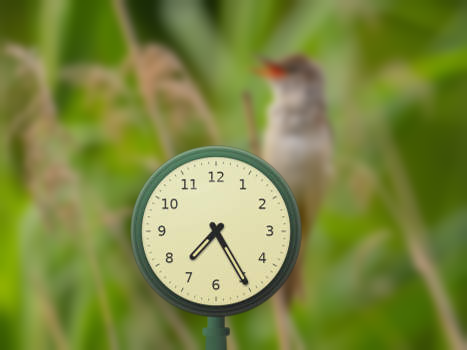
7 h 25 min
